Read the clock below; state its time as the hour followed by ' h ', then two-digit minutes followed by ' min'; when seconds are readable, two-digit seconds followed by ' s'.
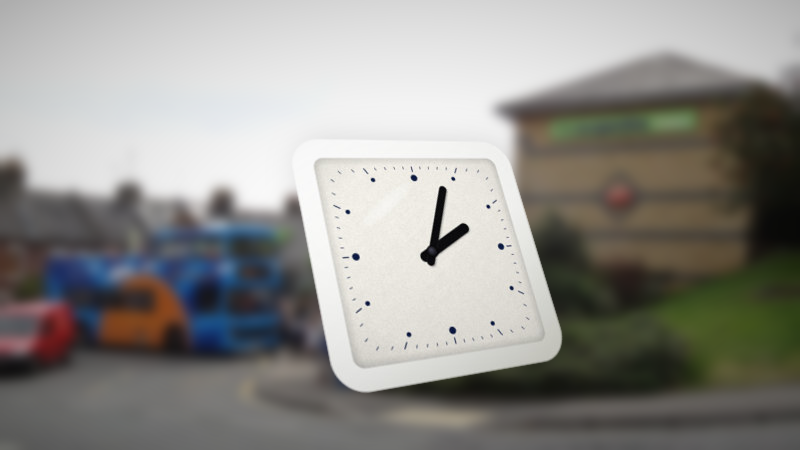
2 h 04 min
